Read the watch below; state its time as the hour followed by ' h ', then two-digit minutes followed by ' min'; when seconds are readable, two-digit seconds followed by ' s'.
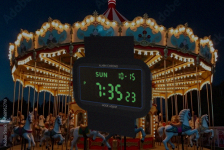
7 h 35 min 23 s
